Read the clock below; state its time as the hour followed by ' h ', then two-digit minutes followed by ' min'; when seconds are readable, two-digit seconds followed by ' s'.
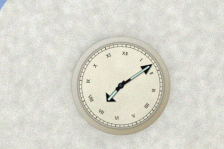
7 h 08 min
